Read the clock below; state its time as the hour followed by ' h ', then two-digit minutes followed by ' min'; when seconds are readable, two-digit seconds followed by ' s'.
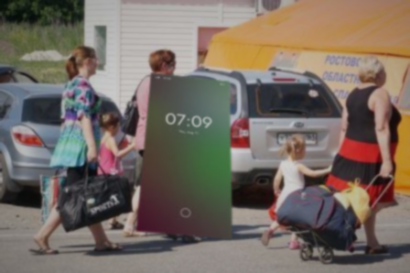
7 h 09 min
